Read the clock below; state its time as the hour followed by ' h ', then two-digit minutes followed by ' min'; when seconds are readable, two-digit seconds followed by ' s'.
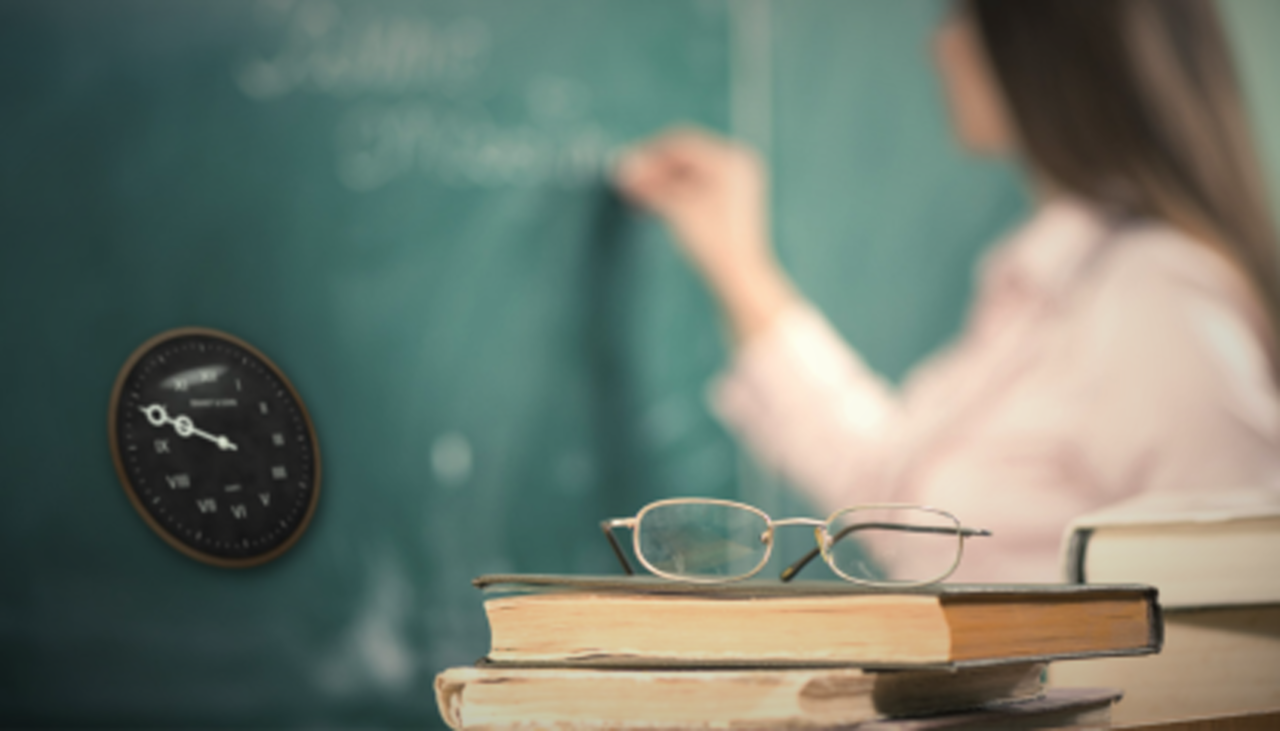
9 h 49 min
